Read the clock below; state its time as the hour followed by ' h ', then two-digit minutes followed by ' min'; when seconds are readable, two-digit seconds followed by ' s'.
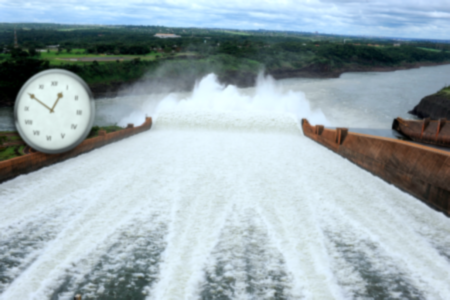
12 h 50 min
